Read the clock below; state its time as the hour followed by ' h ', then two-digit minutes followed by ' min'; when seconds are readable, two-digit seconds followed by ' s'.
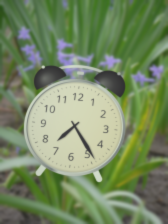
7 h 24 min
